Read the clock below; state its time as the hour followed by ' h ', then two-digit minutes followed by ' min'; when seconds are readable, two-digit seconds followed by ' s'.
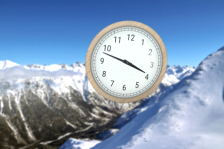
3 h 48 min
